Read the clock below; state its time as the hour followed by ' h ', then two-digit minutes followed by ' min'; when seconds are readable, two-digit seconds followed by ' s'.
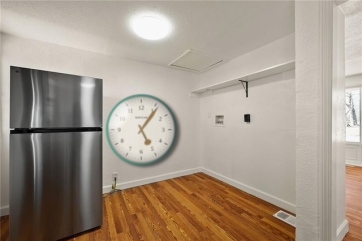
5 h 06 min
